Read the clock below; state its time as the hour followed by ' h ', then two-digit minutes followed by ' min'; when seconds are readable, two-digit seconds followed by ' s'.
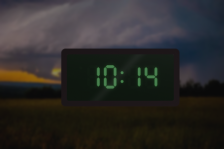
10 h 14 min
